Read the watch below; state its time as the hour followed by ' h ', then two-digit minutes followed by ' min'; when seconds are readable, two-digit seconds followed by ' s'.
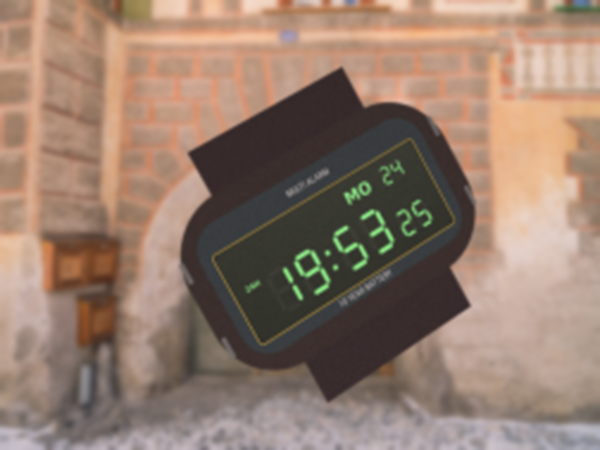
19 h 53 min 25 s
